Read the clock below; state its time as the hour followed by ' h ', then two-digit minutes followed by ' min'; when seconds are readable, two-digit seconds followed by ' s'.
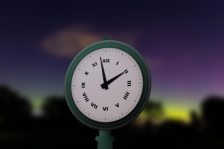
1 h 58 min
